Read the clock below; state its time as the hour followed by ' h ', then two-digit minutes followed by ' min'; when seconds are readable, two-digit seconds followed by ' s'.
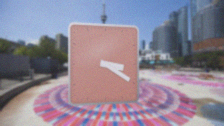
3 h 20 min
